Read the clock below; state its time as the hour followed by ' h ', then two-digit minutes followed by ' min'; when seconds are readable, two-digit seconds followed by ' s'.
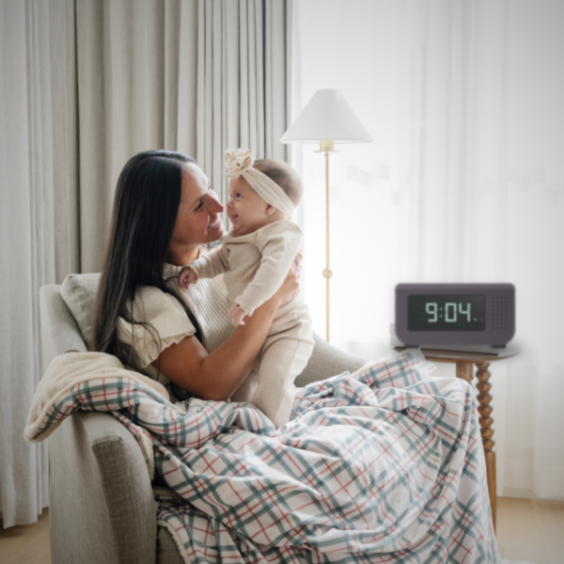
9 h 04 min
